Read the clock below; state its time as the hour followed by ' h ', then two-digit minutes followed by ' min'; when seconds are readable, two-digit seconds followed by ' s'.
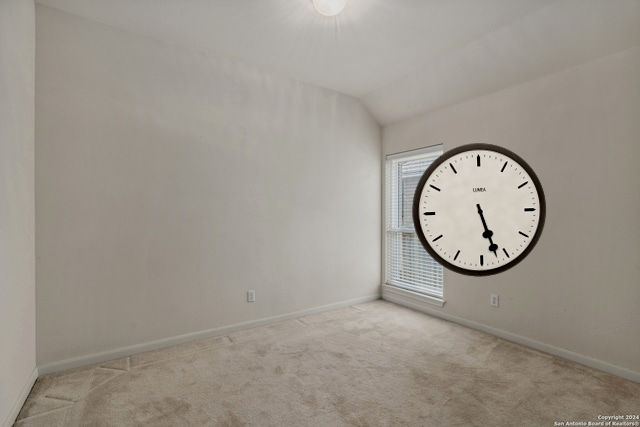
5 h 27 min
